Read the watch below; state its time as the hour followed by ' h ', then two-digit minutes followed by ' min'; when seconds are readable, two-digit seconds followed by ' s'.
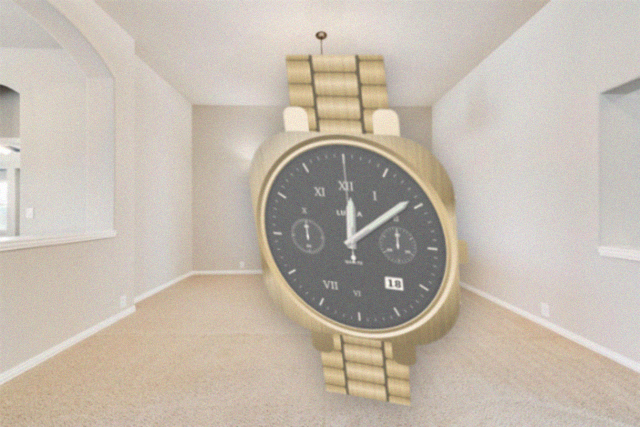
12 h 09 min
